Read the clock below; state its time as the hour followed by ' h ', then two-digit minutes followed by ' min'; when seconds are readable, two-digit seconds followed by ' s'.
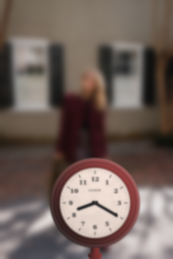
8 h 20 min
